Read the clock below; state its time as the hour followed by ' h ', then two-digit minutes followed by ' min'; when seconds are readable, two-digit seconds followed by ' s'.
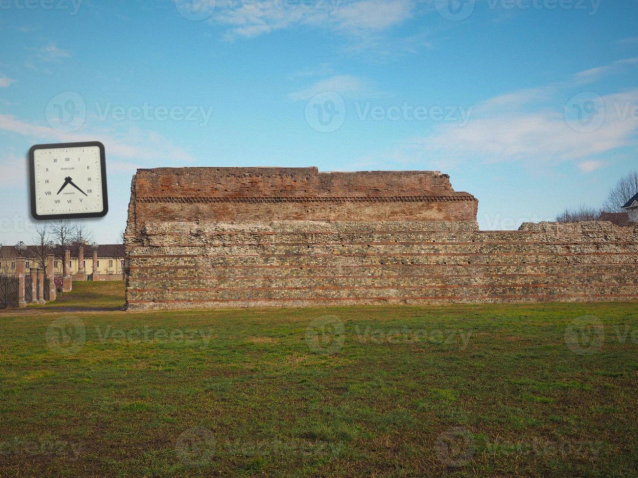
7 h 22 min
